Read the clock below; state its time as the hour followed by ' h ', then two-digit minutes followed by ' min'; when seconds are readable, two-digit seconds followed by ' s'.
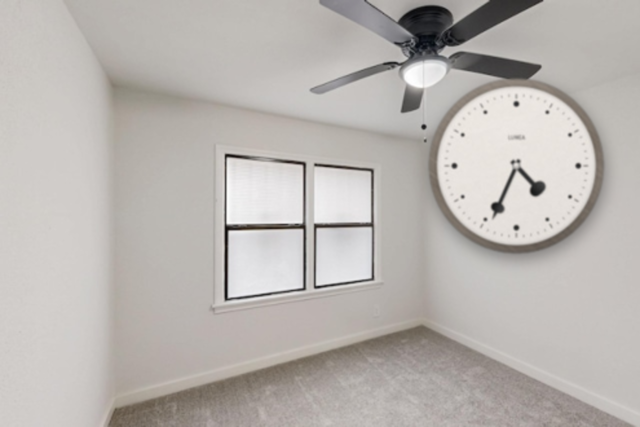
4 h 34 min
